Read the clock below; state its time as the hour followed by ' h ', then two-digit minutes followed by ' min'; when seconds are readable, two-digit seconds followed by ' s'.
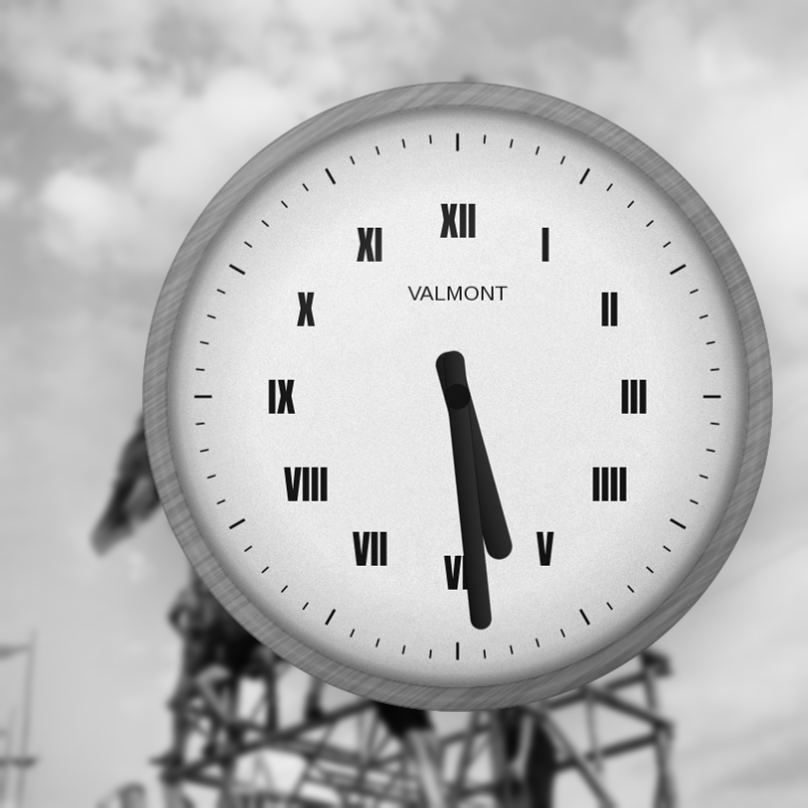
5 h 29 min
